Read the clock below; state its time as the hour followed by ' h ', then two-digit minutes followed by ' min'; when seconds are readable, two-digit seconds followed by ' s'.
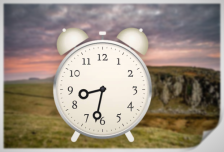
8 h 32 min
